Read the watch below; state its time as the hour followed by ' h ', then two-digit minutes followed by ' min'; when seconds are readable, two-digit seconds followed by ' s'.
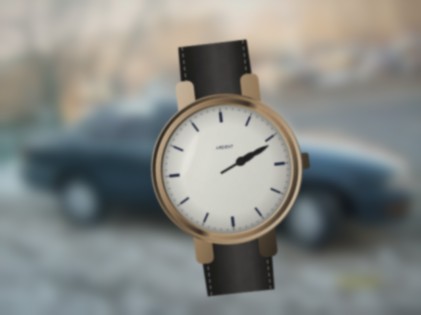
2 h 11 min
